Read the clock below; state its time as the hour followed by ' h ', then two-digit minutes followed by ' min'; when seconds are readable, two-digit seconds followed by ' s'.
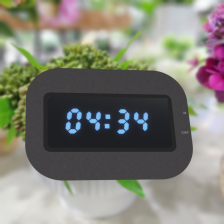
4 h 34 min
